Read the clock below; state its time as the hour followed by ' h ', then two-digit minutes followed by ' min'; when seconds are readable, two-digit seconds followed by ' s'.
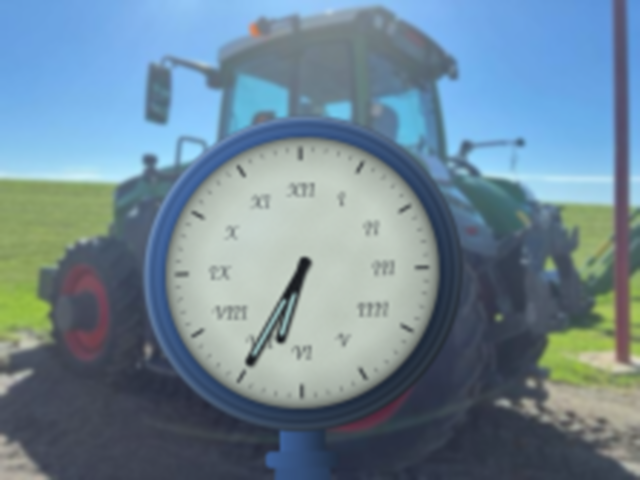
6 h 35 min
